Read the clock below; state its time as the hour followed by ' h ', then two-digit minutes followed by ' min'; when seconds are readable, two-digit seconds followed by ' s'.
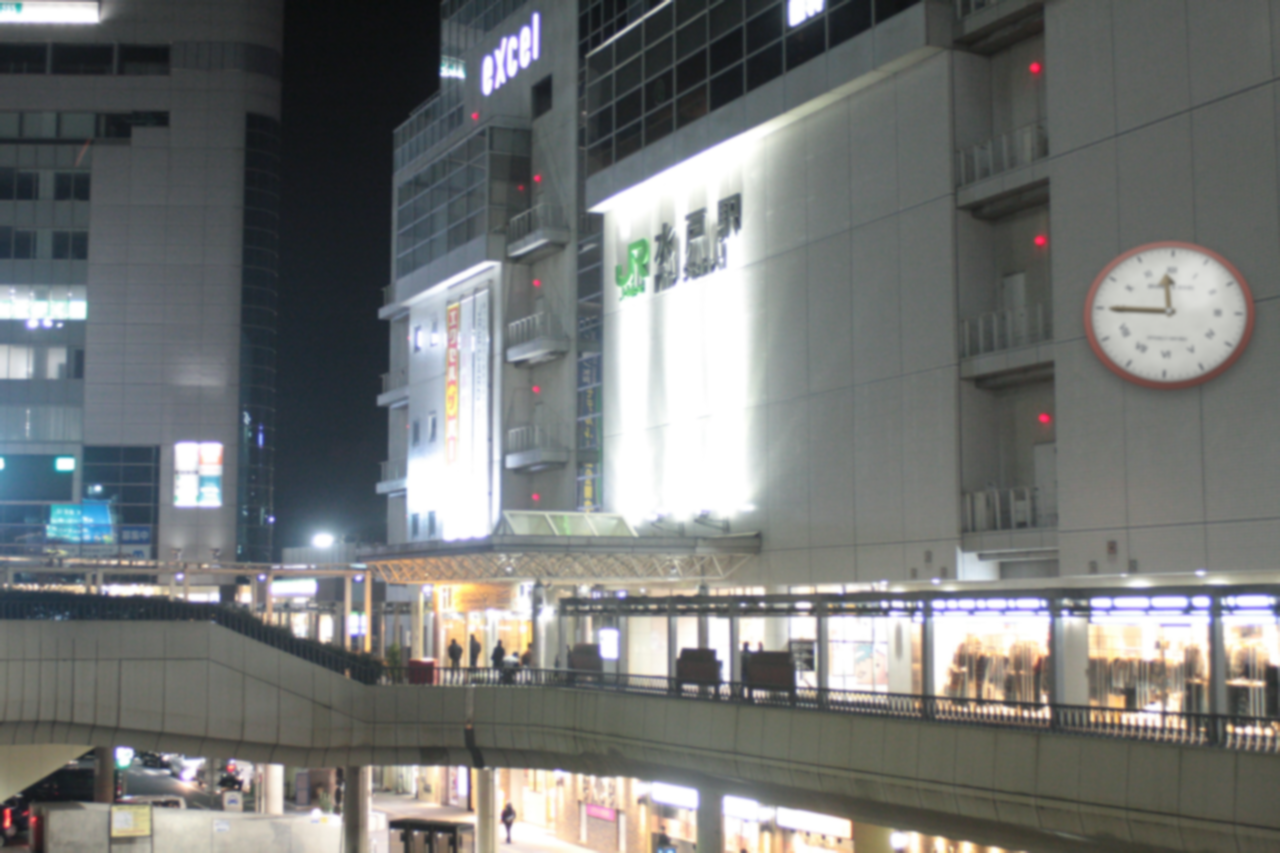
11 h 45 min
